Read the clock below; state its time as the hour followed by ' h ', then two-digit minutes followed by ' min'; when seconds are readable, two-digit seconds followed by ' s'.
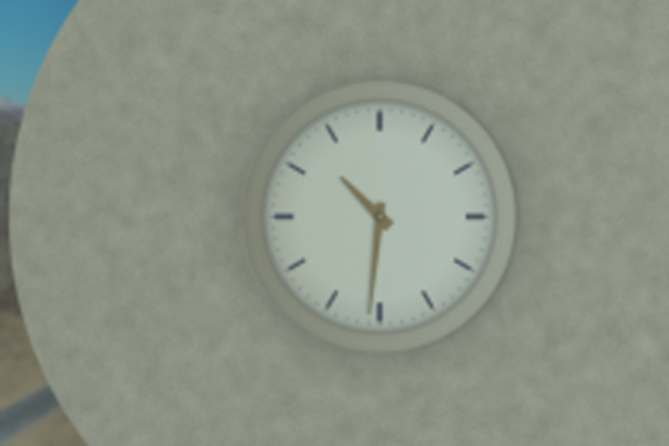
10 h 31 min
